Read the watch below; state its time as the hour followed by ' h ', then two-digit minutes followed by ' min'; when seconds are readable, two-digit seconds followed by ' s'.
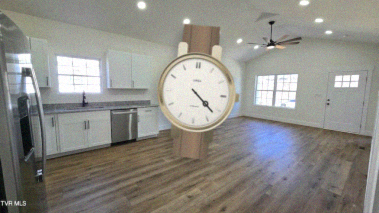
4 h 22 min
